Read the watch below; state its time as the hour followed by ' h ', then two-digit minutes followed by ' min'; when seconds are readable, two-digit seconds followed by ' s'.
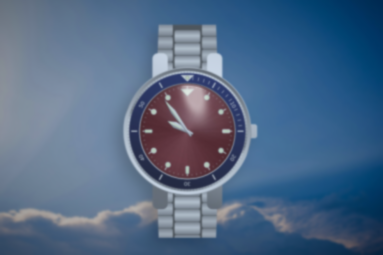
9 h 54 min
